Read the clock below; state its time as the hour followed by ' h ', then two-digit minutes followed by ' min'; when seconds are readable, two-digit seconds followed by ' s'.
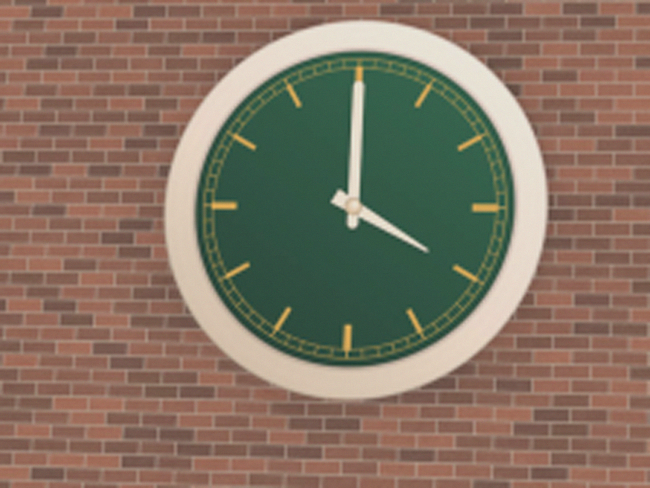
4 h 00 min
